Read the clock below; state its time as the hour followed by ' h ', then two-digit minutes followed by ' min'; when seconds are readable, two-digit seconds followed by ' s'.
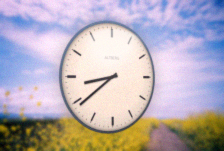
8 h 39 min
